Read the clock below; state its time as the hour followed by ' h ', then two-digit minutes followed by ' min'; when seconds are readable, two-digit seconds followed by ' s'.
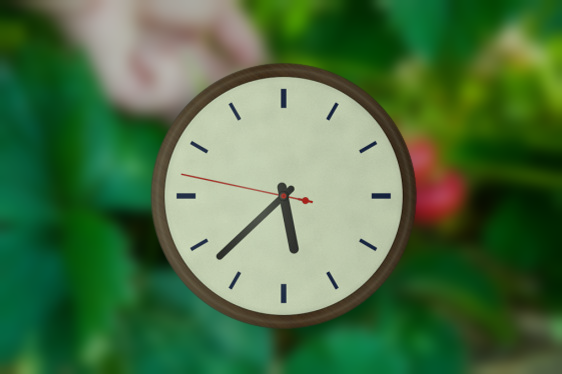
5 h 37 min 47 s
